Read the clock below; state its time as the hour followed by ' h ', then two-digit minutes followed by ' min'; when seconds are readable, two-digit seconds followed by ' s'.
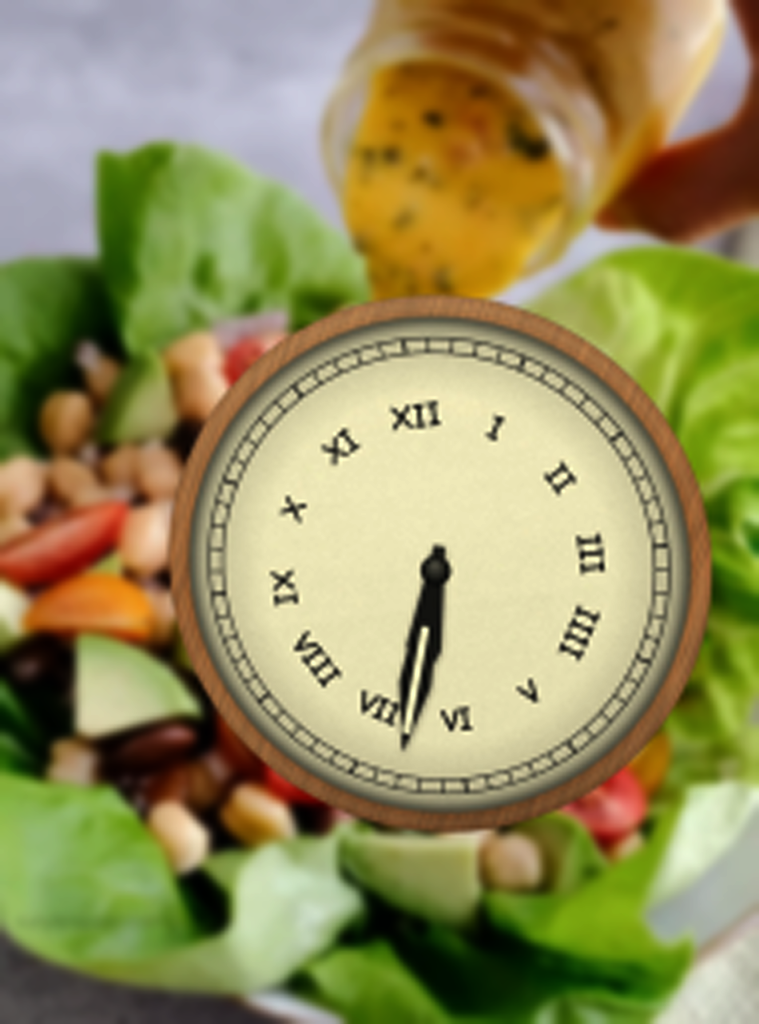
6 h 33 min
